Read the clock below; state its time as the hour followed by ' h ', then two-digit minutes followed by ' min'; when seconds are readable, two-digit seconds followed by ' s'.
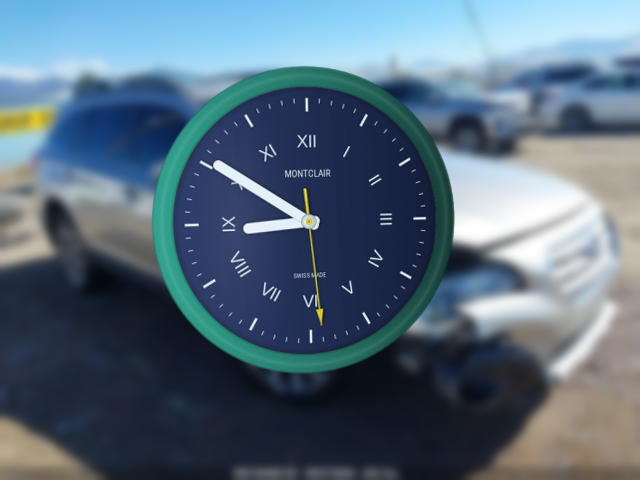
8 h 50 min 29 s
